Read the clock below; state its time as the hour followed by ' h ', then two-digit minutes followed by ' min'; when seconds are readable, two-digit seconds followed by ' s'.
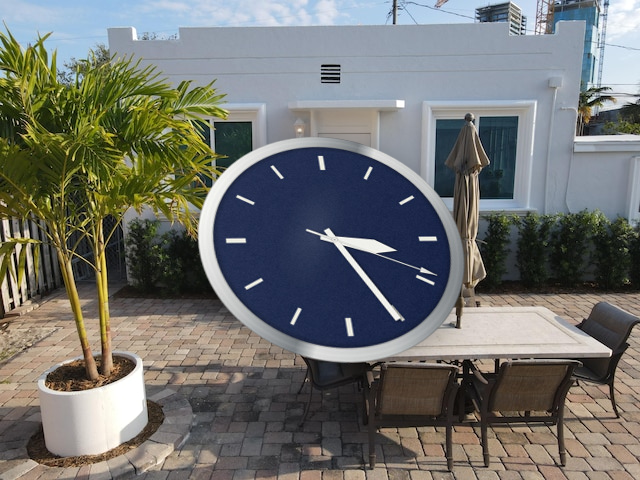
3 h 25 min 19 s
